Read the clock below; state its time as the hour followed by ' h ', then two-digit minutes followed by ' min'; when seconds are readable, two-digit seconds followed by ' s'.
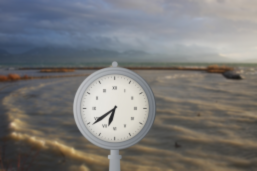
6 h 39 min
